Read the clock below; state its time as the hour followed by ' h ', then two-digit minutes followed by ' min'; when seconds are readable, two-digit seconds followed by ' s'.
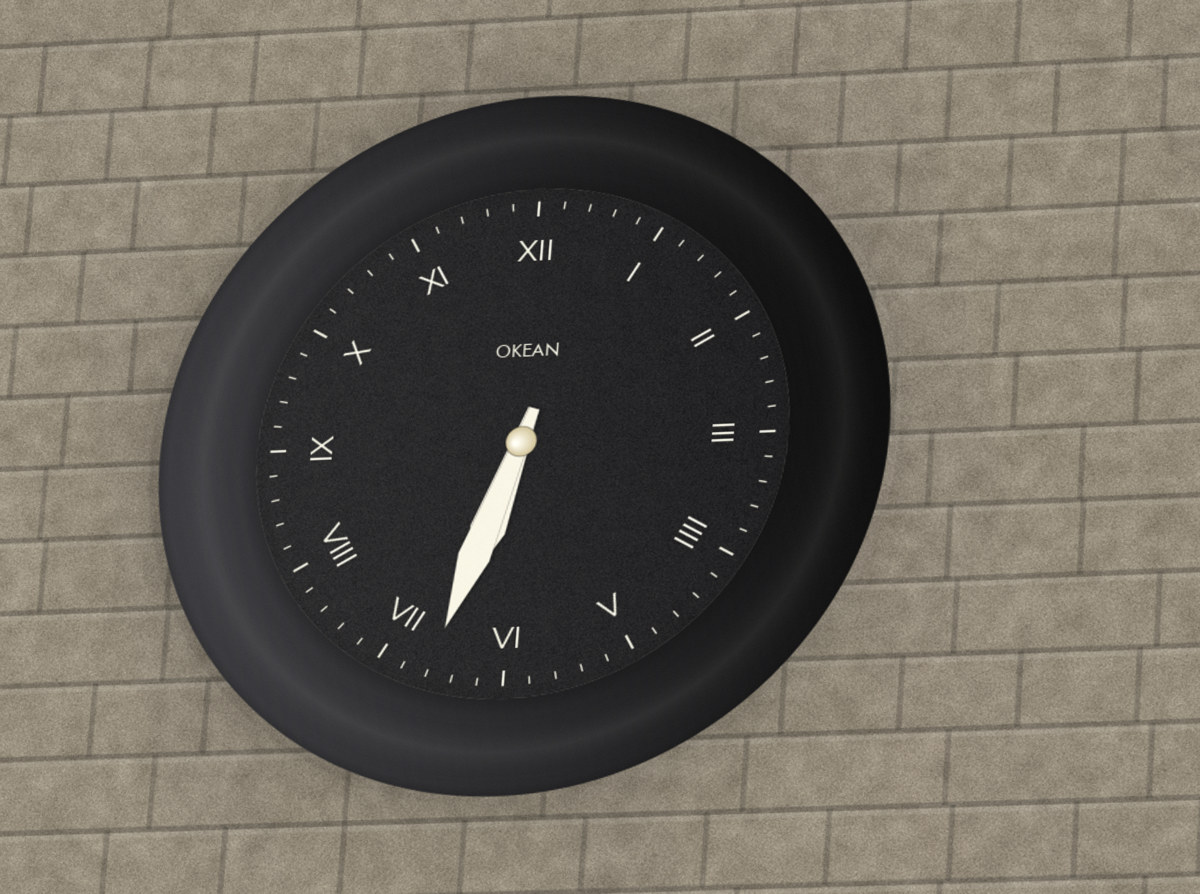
6 h 33 min
